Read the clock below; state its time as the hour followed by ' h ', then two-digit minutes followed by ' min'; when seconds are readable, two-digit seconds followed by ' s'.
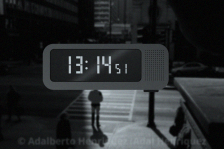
13 h 14 min 51 s
